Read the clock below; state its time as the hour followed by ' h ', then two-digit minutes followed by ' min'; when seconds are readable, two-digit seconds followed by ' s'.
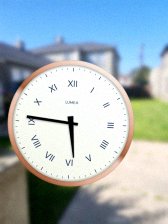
5 h 46 min
